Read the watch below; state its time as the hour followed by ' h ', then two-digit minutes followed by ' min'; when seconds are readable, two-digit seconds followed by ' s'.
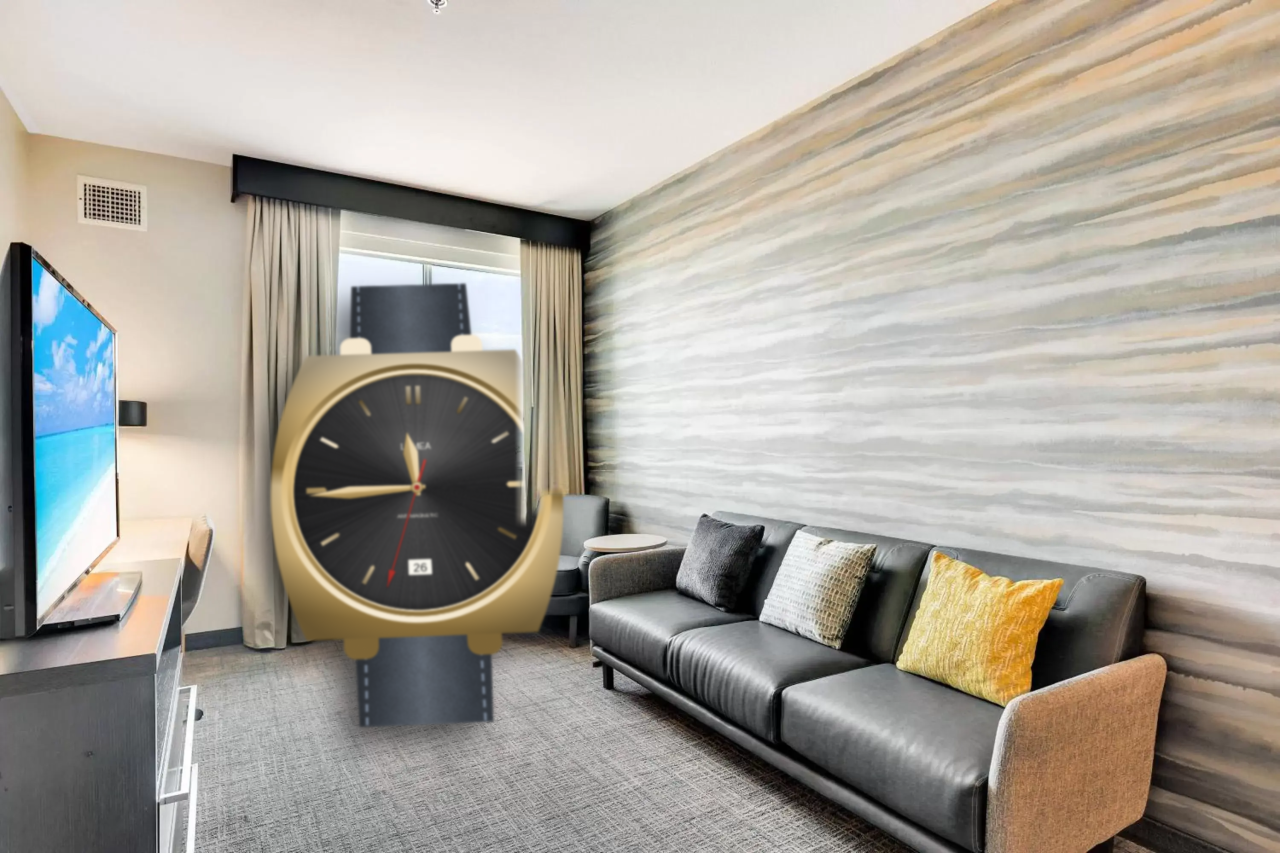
11 h 44 min 33 s
